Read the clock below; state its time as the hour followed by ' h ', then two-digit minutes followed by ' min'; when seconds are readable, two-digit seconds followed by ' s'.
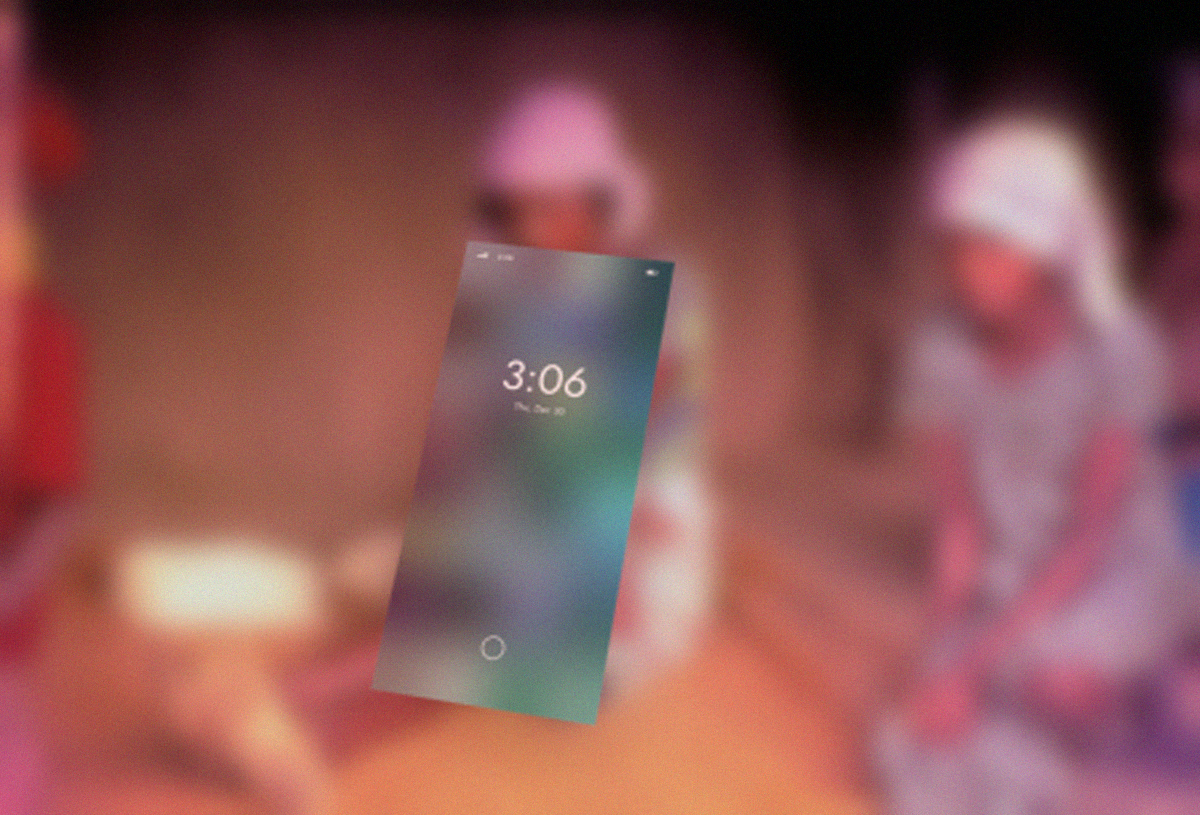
3 h 06 min
